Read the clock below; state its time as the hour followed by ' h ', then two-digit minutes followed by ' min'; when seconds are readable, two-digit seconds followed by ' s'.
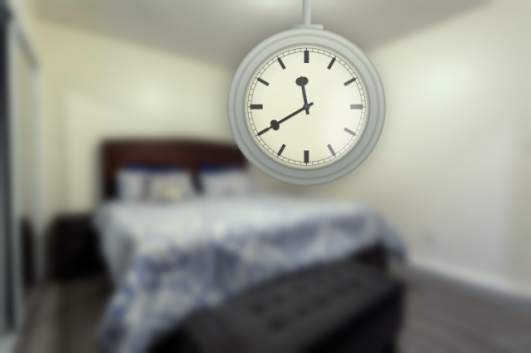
11 h 40 min
